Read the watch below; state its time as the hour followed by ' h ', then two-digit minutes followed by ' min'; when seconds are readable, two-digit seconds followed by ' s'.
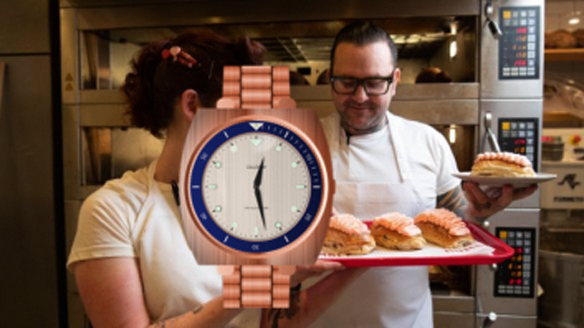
12 h 28 min
